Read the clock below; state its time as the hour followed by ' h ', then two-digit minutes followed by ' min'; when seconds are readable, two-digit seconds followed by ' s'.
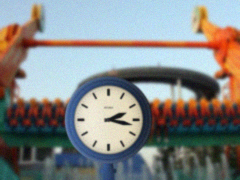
2 h 17 min
